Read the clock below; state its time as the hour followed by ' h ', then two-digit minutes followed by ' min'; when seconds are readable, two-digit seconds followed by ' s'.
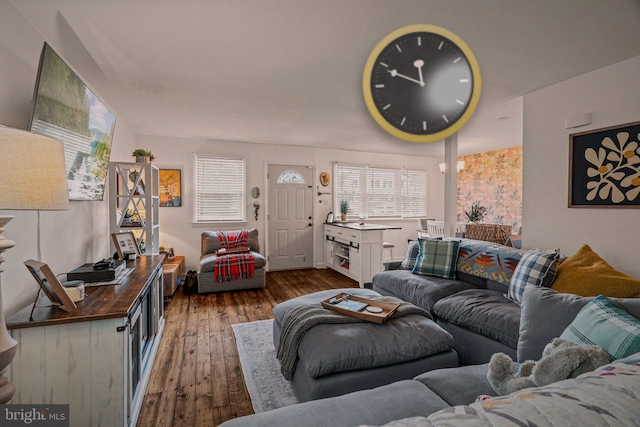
11 h 49 min
